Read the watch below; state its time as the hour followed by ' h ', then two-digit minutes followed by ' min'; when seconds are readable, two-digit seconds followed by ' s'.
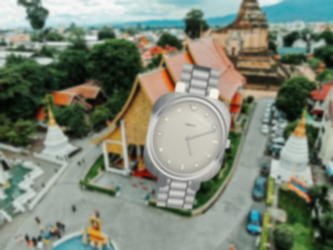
5 h 11 min
